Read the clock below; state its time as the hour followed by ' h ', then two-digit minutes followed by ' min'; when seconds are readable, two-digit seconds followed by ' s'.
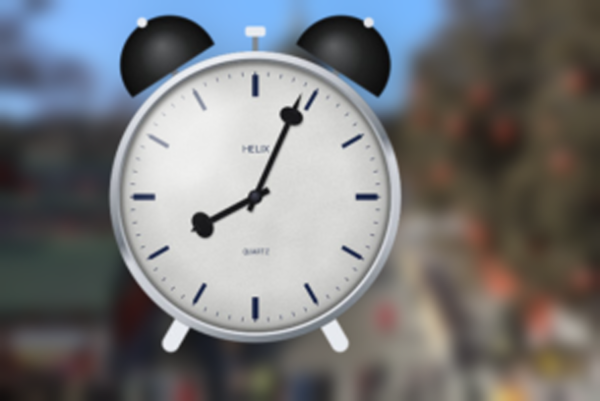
8 h 04 min
